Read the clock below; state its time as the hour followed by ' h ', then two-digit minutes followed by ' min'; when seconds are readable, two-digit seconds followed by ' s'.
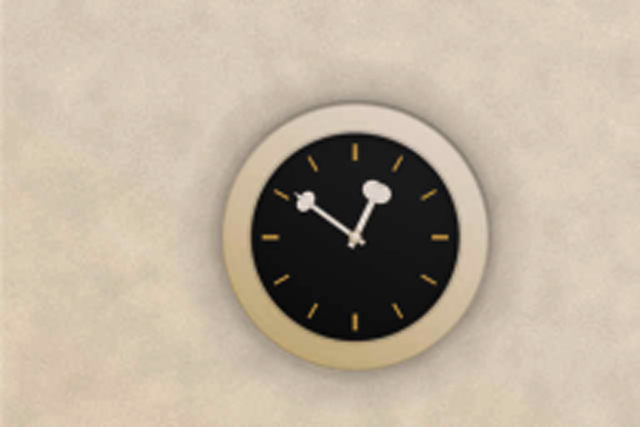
12 h 51 min
